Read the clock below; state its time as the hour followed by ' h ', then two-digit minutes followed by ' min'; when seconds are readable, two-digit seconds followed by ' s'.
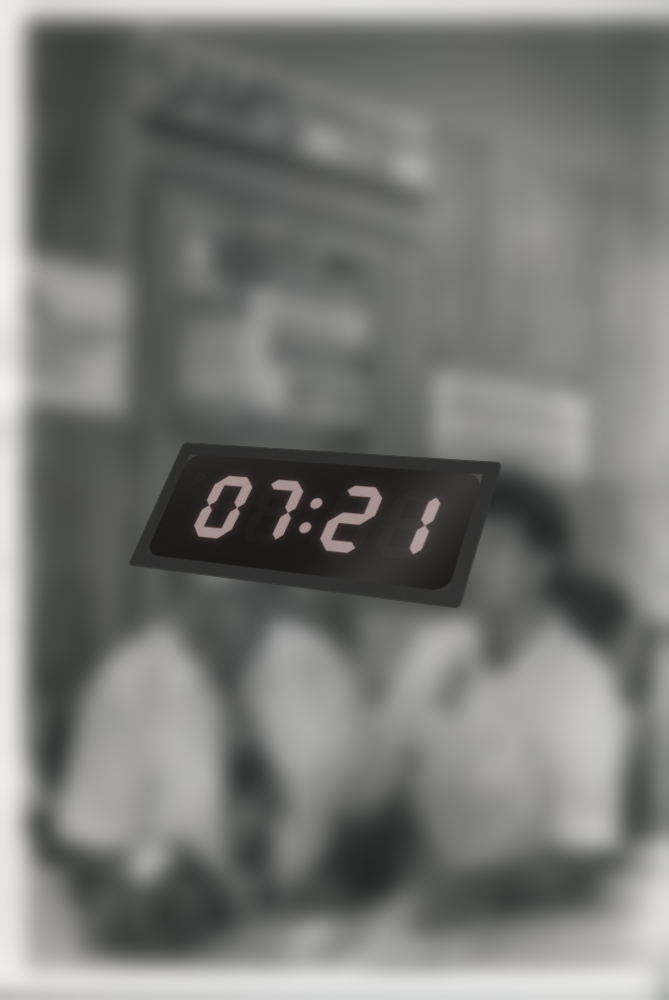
7 h 21 min
